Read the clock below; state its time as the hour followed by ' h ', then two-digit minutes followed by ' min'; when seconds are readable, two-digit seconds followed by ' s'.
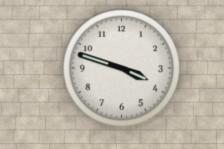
3 h 48 min
